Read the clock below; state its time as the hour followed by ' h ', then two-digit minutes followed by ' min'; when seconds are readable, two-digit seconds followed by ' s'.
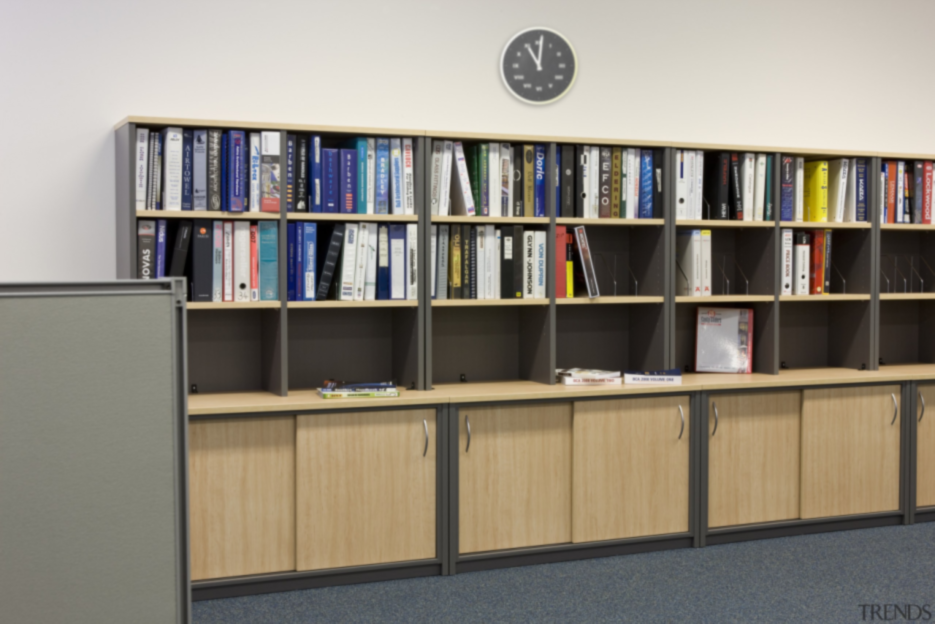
11 h 01 min
